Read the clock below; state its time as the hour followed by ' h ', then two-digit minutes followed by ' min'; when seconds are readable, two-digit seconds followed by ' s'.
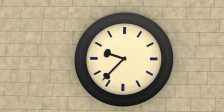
9 h 37 min
